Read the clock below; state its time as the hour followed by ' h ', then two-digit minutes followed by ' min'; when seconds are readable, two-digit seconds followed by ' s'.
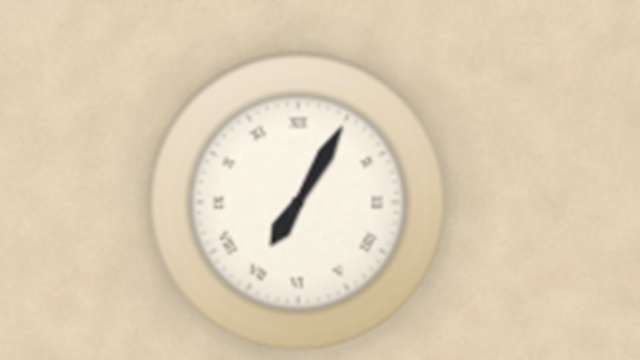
7 h 05 min
